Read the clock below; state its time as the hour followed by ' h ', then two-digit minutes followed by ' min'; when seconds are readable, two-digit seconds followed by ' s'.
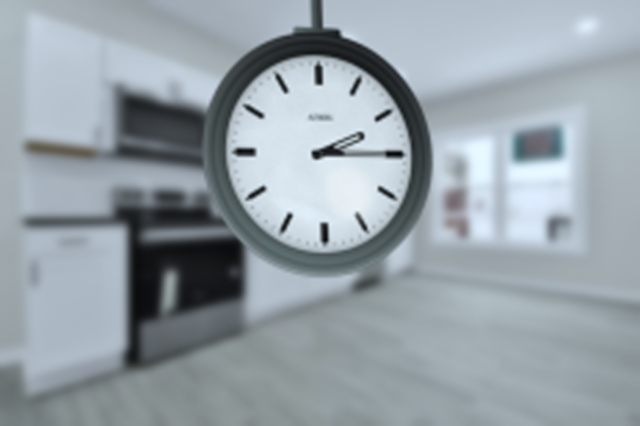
2 h 15 min
